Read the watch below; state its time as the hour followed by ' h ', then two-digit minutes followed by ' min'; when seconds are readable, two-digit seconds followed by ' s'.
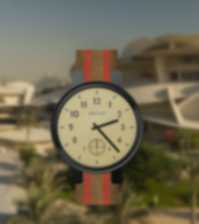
2 h 23 min
